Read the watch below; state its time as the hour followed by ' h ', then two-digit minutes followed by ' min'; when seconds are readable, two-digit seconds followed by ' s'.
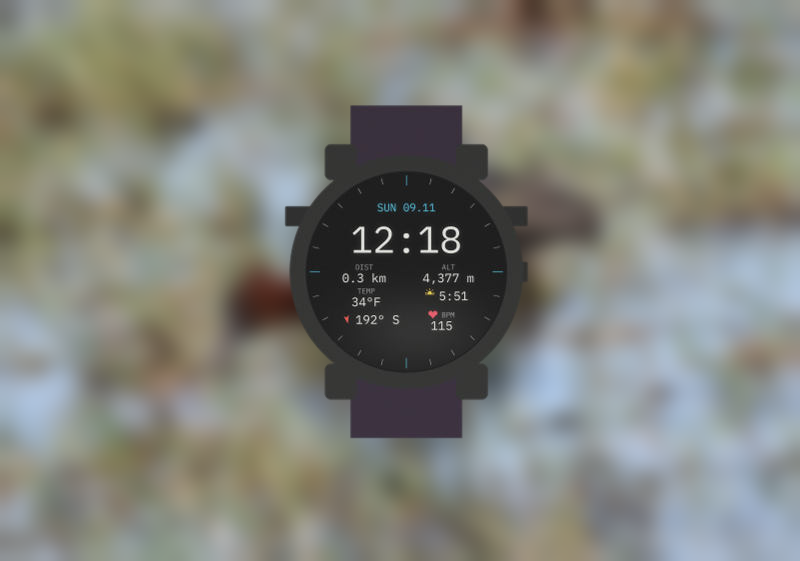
12 h 18 min
